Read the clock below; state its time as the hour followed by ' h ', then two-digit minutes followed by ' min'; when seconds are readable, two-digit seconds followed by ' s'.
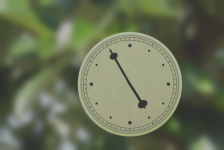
4 h 55 min
